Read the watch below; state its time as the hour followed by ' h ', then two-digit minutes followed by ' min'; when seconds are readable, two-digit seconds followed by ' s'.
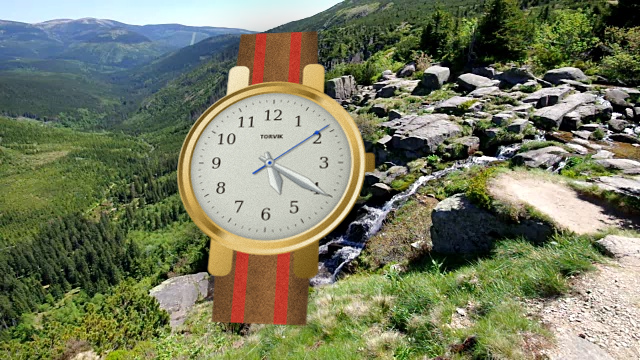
5 h 20 min 09 s
